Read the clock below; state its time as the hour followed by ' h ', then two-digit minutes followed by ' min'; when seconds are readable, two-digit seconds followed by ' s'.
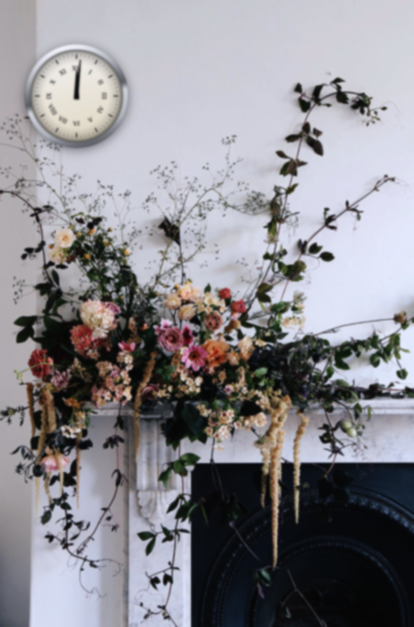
12 h 01 min
